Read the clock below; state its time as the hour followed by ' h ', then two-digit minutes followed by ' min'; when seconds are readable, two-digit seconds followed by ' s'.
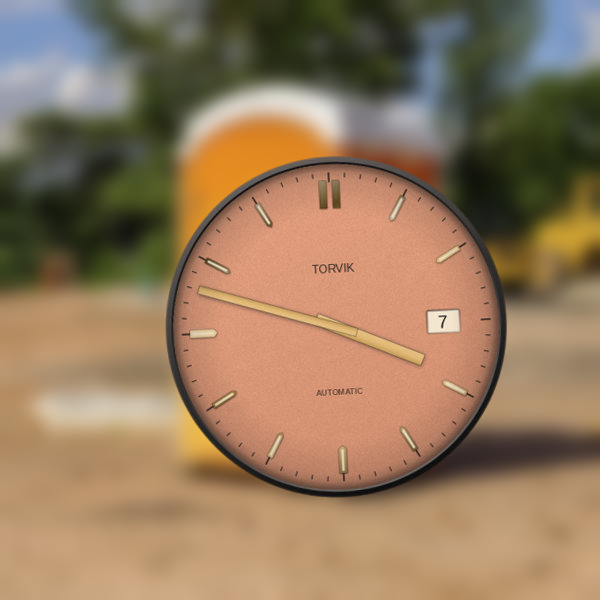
3 h 48 min
